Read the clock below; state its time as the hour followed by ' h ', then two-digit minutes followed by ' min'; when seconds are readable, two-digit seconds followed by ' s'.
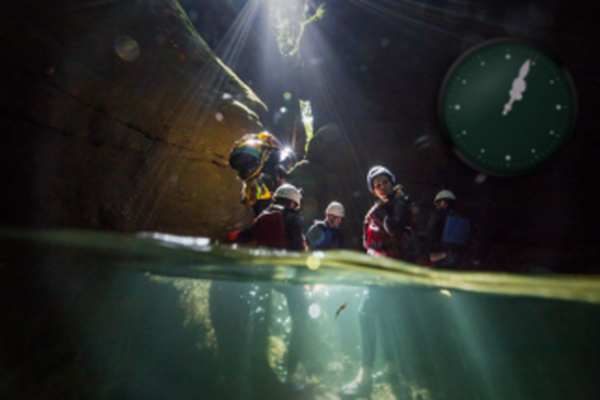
1 h 04 min
